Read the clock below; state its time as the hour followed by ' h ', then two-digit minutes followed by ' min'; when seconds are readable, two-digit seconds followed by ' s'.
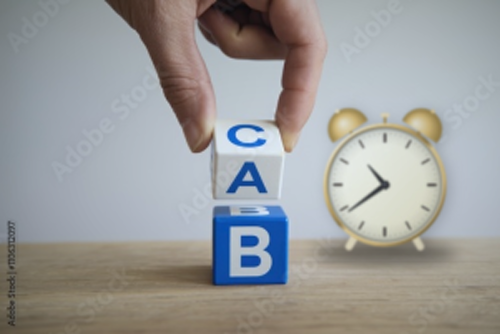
10 h 39 min
